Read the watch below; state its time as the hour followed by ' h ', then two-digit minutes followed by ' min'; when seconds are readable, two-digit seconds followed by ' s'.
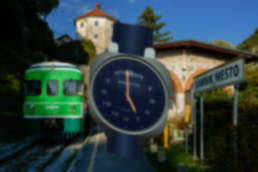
4 h 59 min
